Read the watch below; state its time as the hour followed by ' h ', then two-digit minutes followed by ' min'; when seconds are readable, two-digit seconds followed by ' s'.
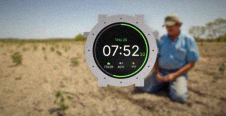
7 h 52 min
